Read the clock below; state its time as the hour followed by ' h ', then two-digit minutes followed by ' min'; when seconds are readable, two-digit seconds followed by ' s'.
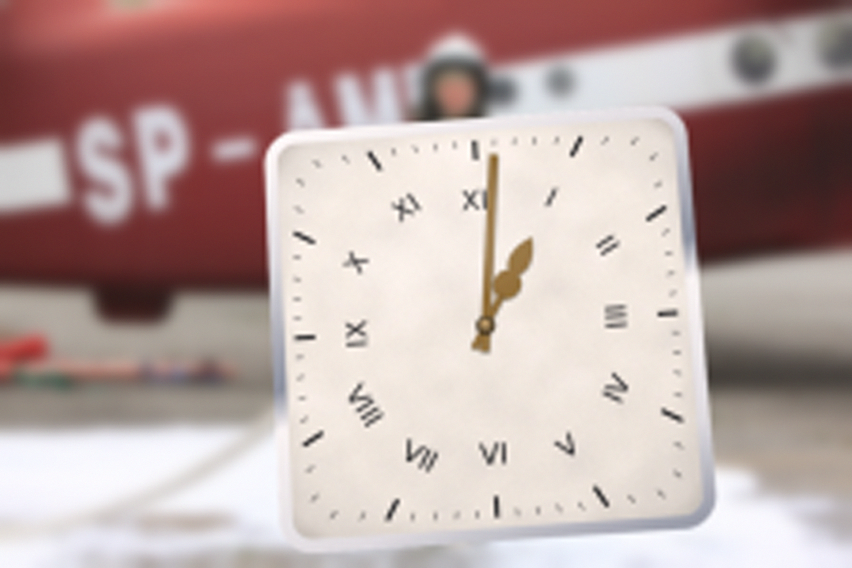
1 h 01 min
